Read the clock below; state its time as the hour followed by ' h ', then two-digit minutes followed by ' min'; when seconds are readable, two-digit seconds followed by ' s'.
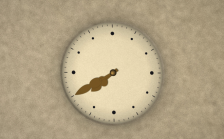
7 h 40 min
